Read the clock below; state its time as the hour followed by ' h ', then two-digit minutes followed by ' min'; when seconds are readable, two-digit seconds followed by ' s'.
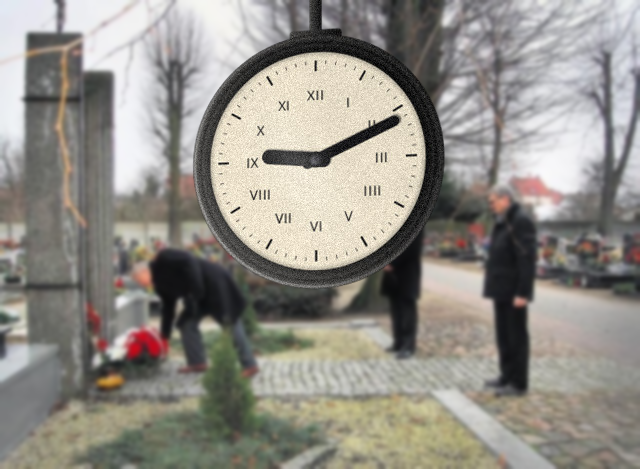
9 h 11 min
